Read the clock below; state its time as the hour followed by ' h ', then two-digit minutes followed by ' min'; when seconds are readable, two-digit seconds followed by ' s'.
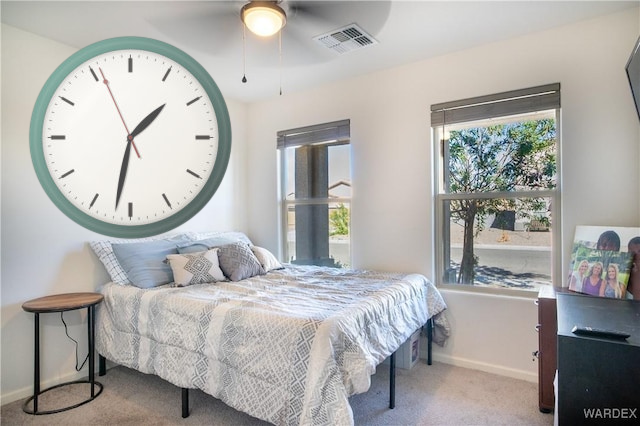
1 h 31 min 56 s
